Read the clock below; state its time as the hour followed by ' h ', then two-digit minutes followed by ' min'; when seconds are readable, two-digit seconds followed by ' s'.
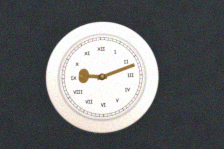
9 h 12 min
